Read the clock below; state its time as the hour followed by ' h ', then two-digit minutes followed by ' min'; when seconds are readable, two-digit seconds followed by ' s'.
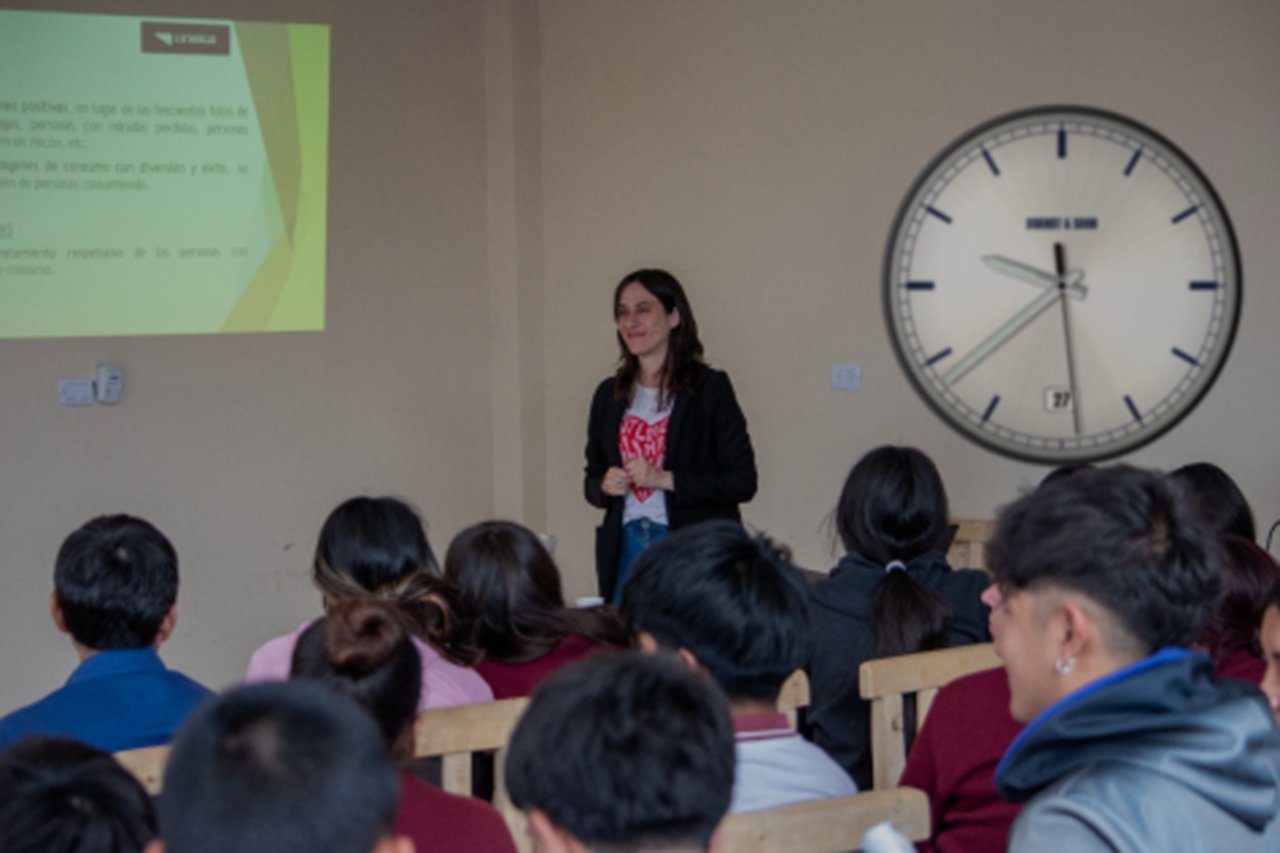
9 h 38 min 29 s
